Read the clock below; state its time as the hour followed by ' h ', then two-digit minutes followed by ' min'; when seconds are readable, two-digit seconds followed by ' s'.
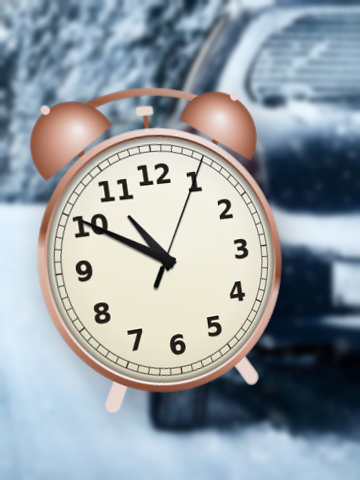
10 h 50 min 05 s
